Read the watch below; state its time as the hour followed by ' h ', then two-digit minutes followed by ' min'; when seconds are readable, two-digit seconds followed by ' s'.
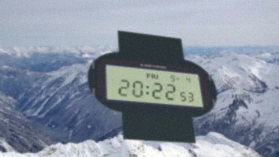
20 h 22 min 53 s
